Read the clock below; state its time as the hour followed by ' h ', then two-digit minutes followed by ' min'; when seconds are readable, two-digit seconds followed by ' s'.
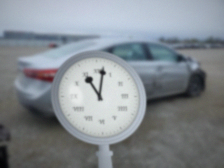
11 h 02 min
